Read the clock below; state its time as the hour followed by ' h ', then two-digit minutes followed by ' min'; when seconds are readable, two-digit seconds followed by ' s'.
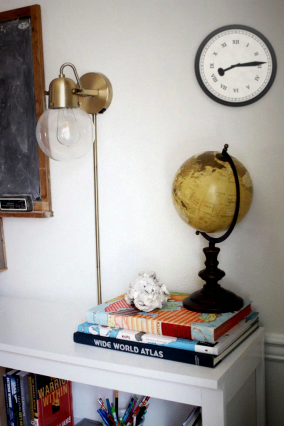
8 h 14 min
